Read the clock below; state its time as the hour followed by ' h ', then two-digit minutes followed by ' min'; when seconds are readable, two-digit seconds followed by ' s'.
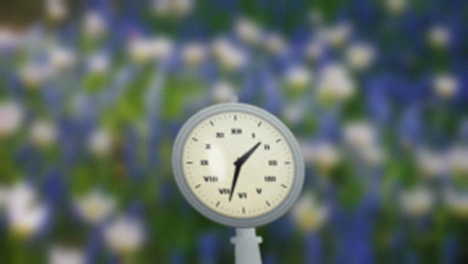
1 h 33 min
